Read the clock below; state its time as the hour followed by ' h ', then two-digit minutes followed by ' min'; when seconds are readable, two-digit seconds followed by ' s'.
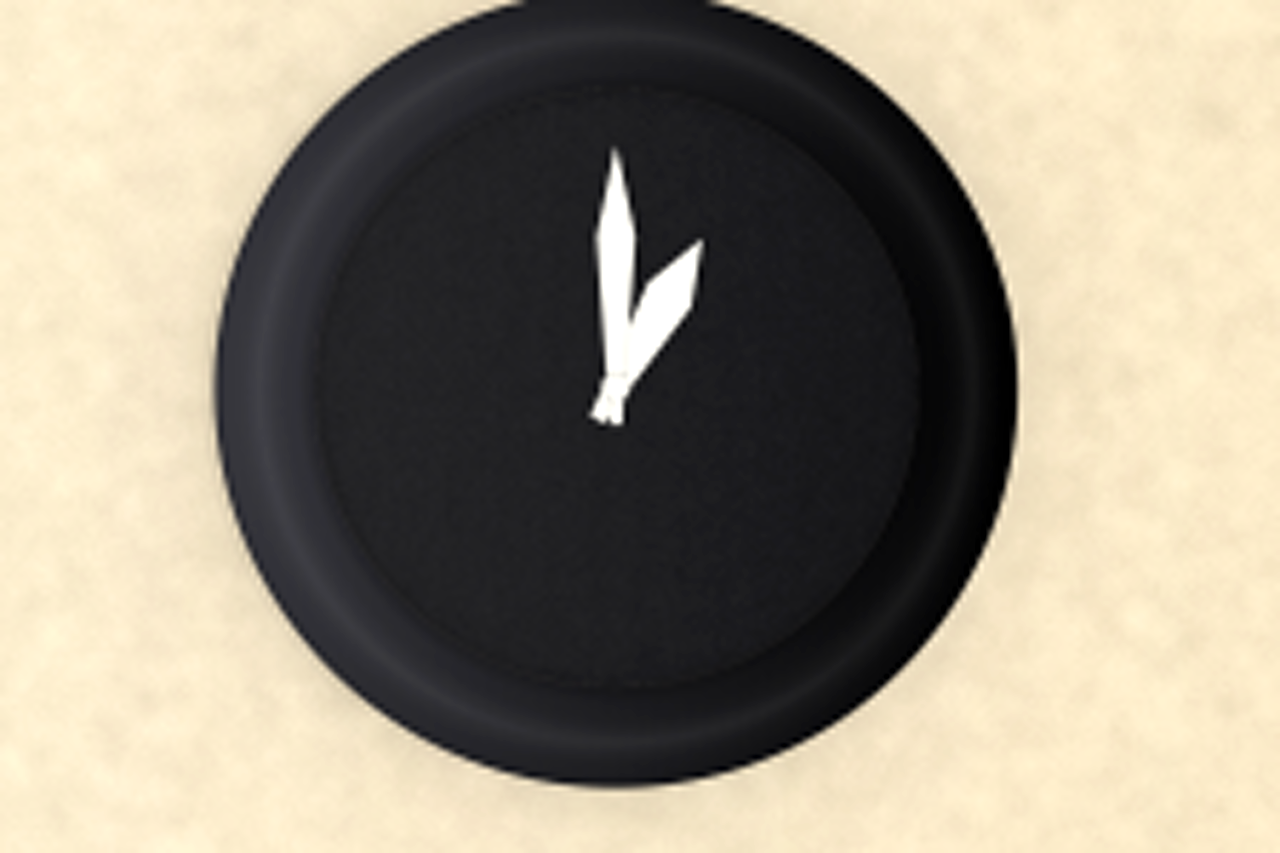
1 h 00 min
